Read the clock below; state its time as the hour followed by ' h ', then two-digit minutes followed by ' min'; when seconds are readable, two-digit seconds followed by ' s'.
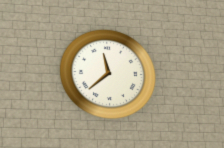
11 h 38 min
